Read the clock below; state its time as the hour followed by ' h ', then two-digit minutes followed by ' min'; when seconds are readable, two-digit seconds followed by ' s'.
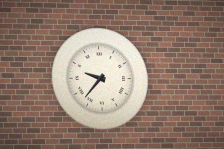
9 h 37 min
